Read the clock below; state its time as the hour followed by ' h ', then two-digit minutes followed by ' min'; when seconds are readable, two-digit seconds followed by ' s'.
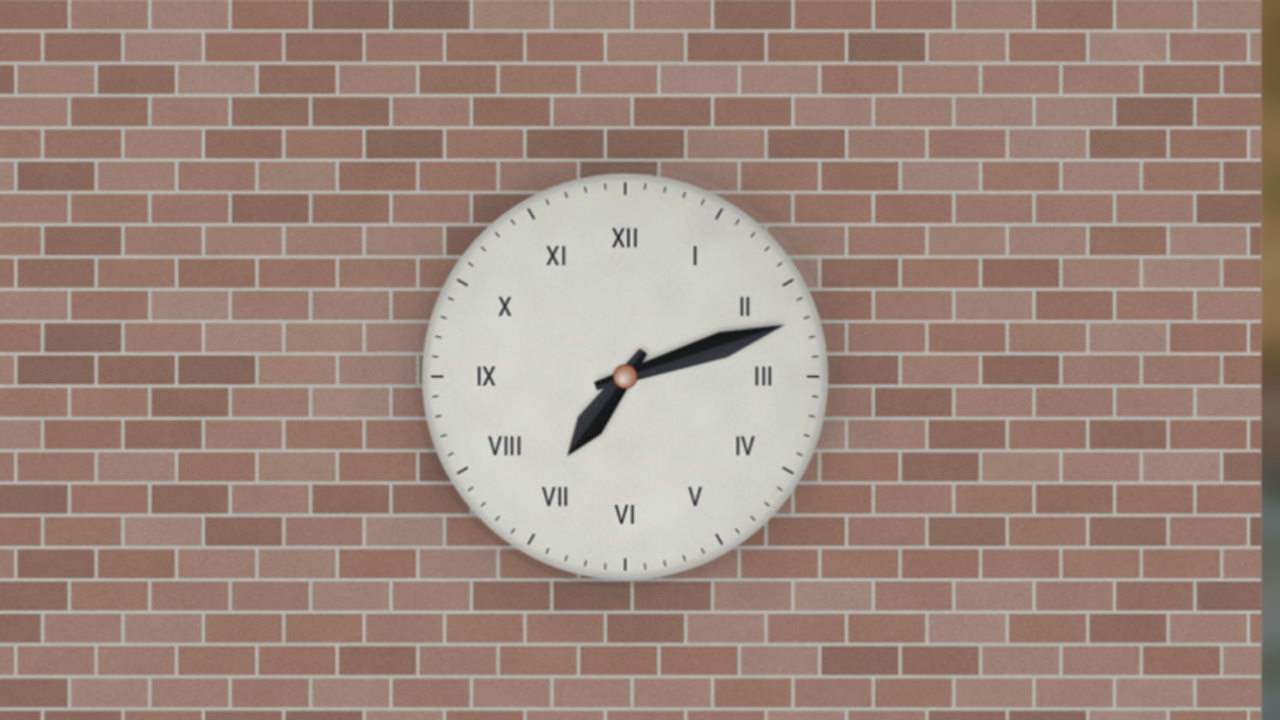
7 h 12 min
